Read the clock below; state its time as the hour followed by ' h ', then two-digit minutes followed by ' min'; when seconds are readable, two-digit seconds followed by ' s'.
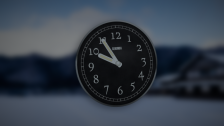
9 h 55 min
